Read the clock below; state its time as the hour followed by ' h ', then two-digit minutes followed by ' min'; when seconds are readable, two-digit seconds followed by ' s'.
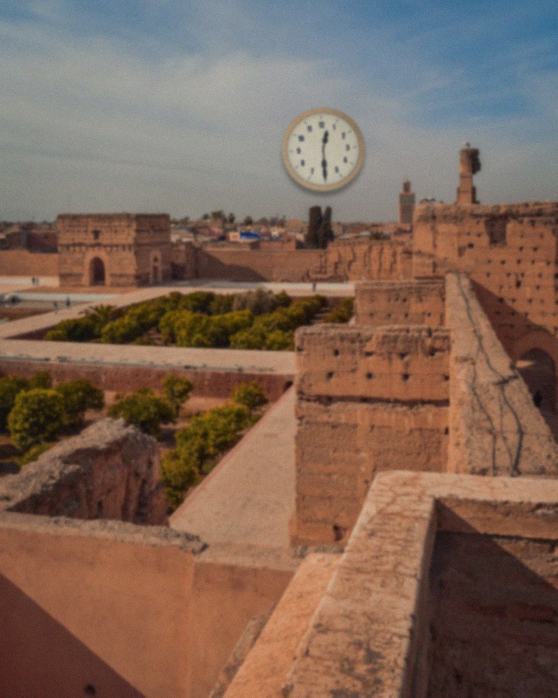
12 h 30 min
